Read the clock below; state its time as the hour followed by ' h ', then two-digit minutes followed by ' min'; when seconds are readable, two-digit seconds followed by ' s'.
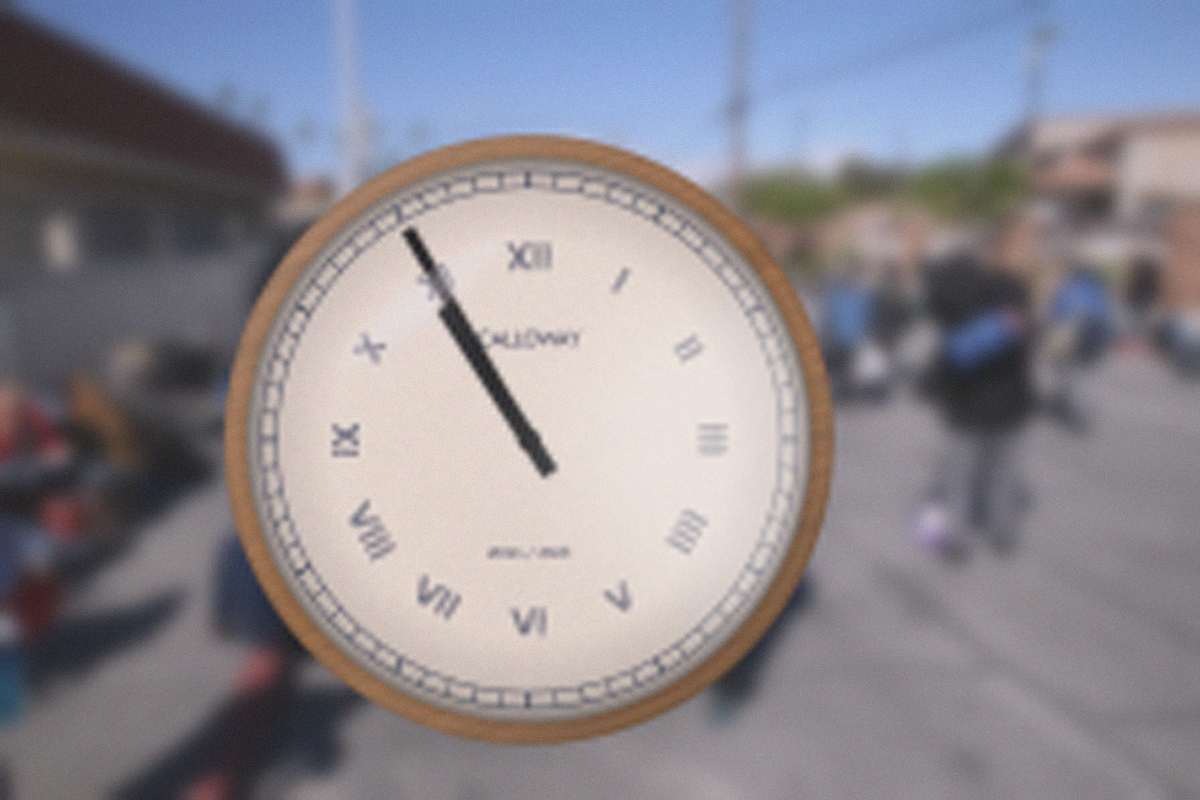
10 h 55 min
